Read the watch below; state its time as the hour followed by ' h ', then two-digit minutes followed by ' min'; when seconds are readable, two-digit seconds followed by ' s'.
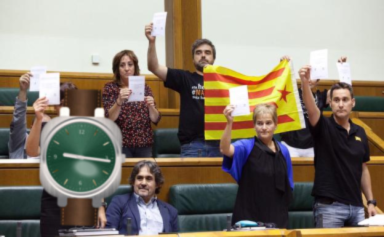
9 h 16 min
